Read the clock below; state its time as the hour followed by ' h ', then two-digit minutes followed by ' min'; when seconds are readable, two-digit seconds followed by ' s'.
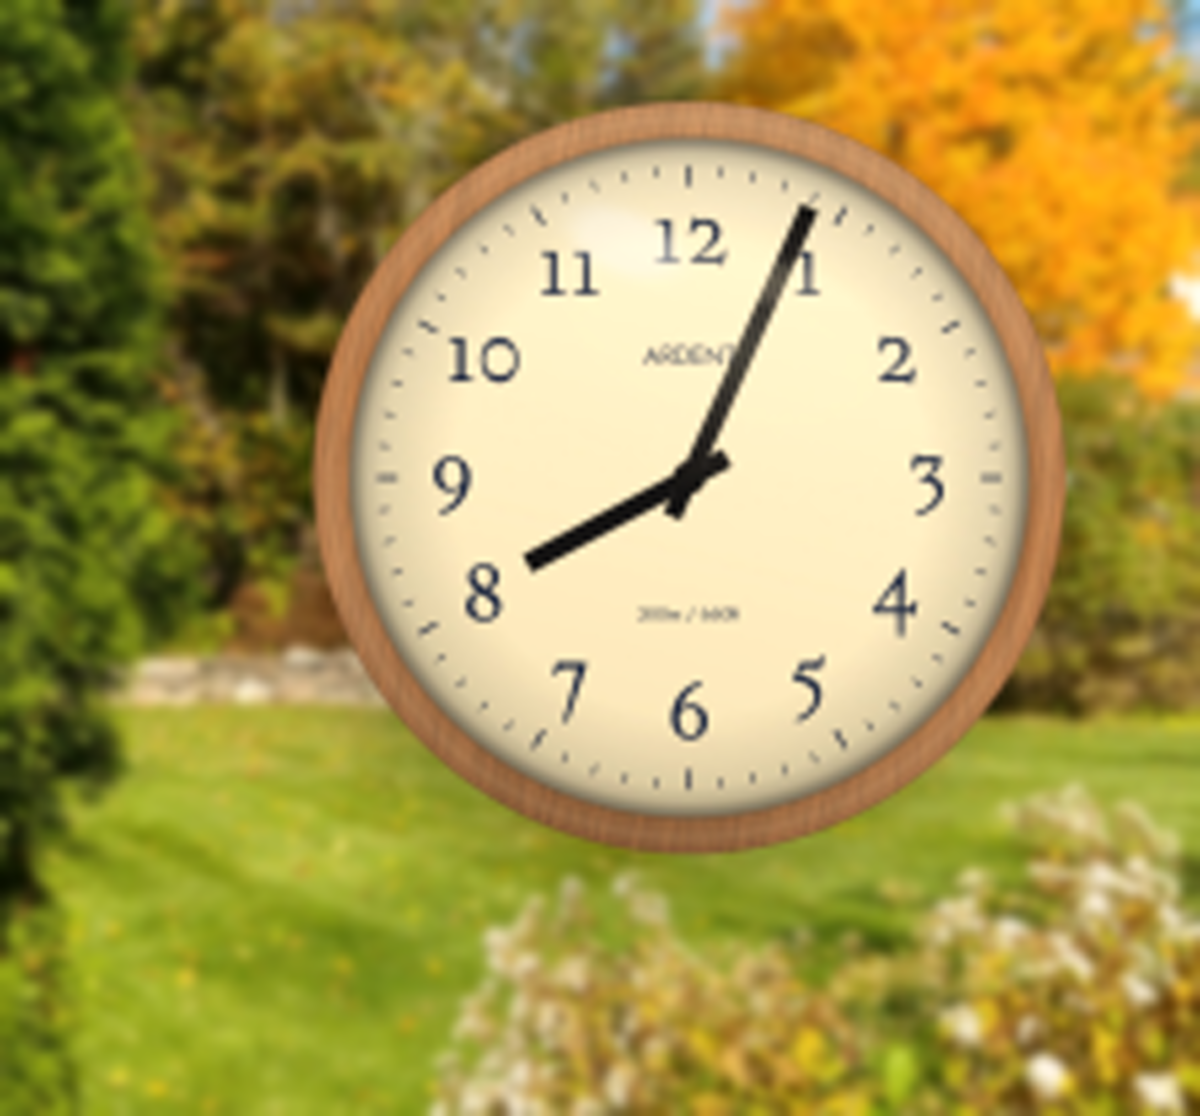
8 h 04 min
